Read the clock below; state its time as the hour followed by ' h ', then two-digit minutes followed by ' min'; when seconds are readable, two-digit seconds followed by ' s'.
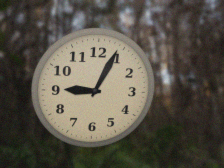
9 h 04 min
